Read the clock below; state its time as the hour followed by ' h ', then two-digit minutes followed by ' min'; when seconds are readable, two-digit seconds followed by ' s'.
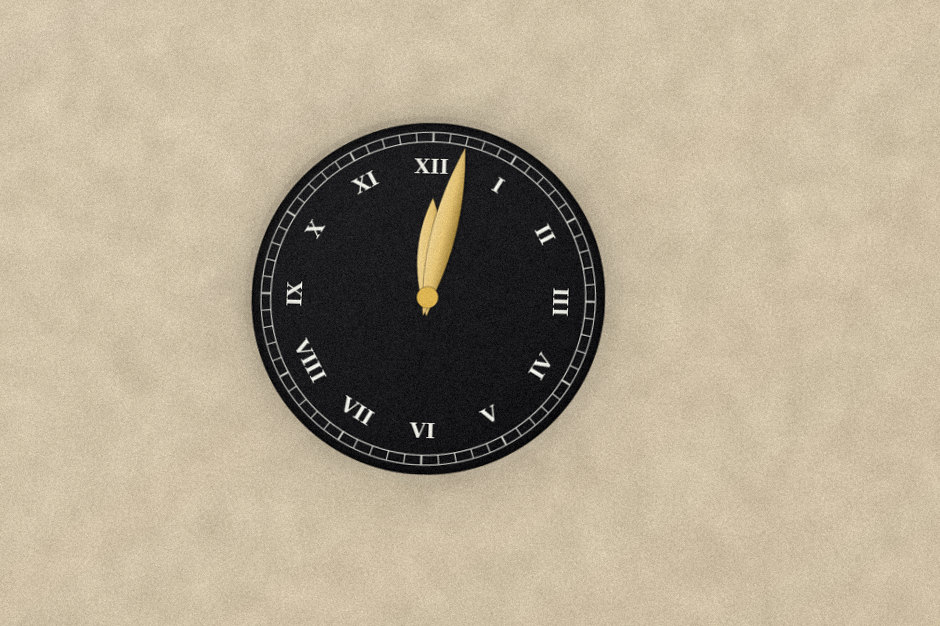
12 h 02 min
